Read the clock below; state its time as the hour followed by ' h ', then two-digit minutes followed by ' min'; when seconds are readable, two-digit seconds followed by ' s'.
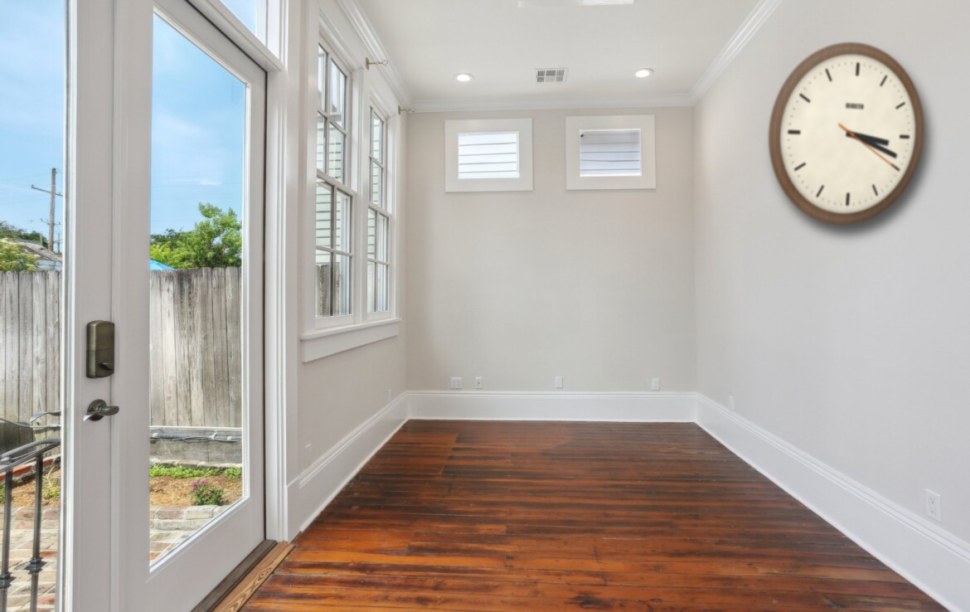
3 h 18 min 20 s
